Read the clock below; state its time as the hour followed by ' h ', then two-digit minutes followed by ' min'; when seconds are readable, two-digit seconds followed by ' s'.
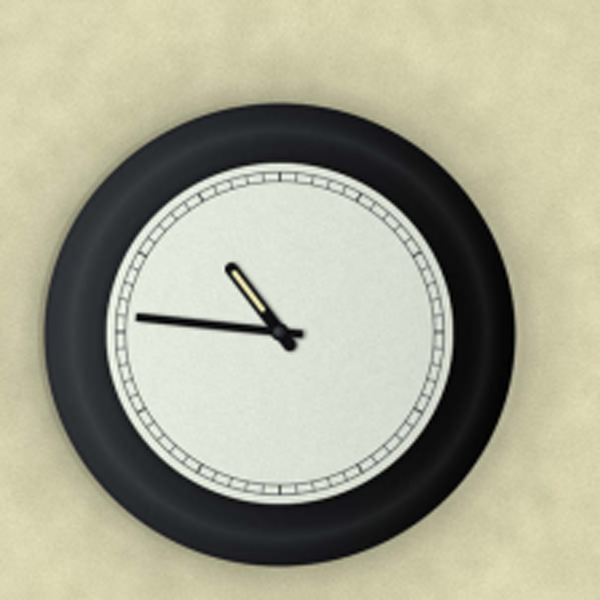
10 h 46 min
